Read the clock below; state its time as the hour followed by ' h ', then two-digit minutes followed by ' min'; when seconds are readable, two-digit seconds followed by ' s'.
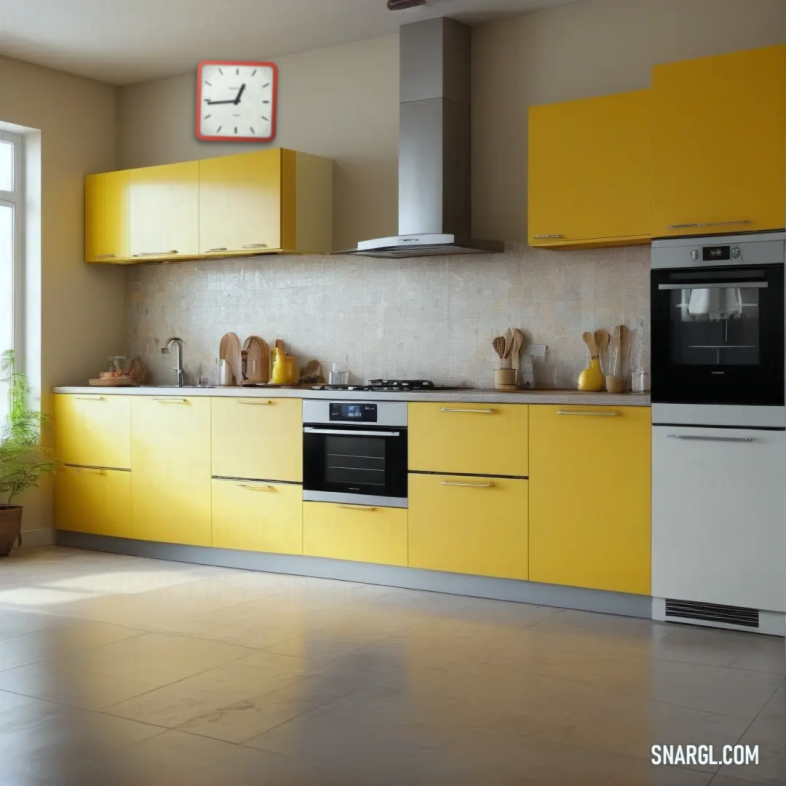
12 h 44 min
